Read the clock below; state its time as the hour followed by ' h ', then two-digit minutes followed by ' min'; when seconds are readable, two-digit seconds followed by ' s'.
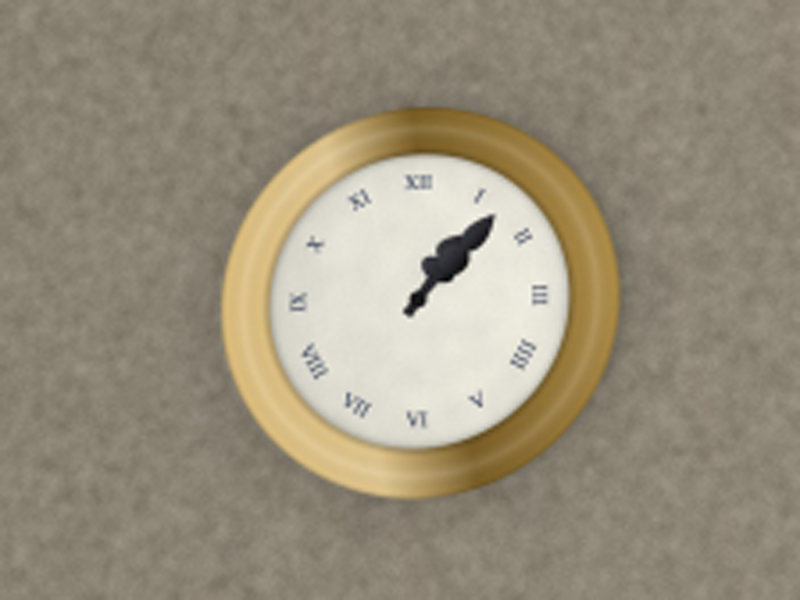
1 h 07 min
